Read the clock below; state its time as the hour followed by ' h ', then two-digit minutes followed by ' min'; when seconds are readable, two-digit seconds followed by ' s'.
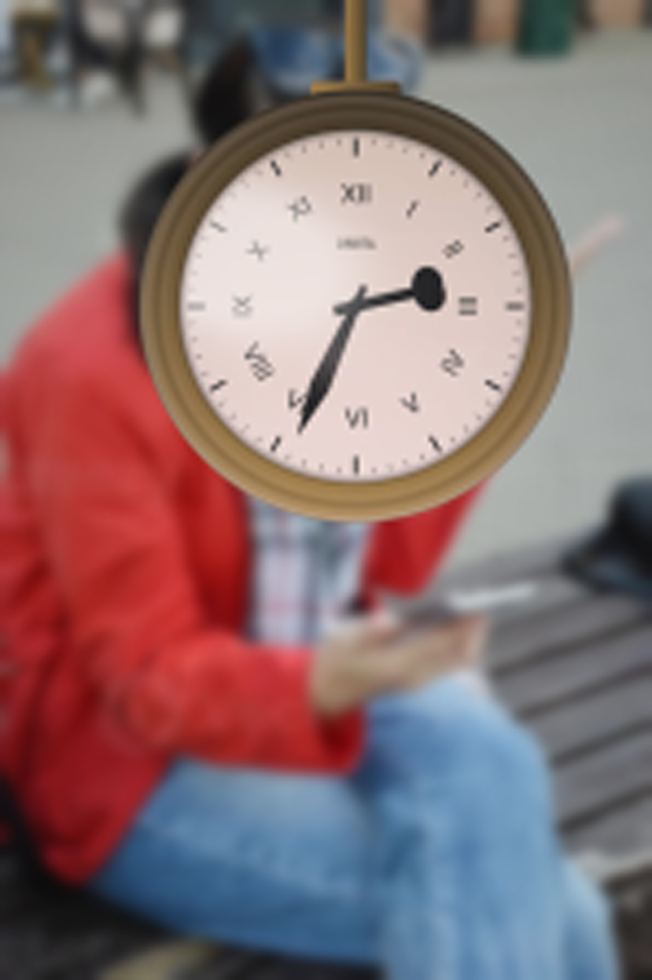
2 h 34 min
